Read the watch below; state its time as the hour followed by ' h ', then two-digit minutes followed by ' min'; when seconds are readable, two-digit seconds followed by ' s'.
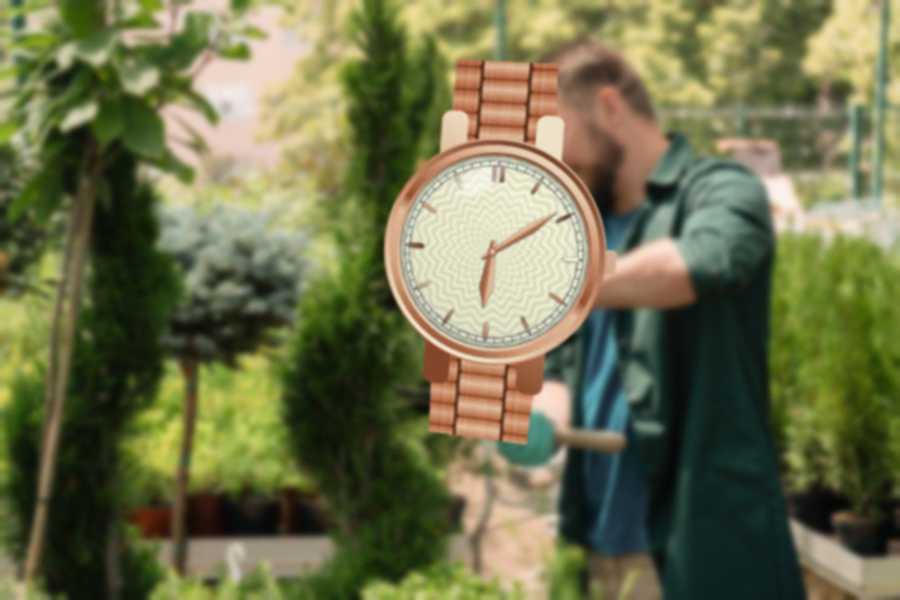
6 h 09 min
